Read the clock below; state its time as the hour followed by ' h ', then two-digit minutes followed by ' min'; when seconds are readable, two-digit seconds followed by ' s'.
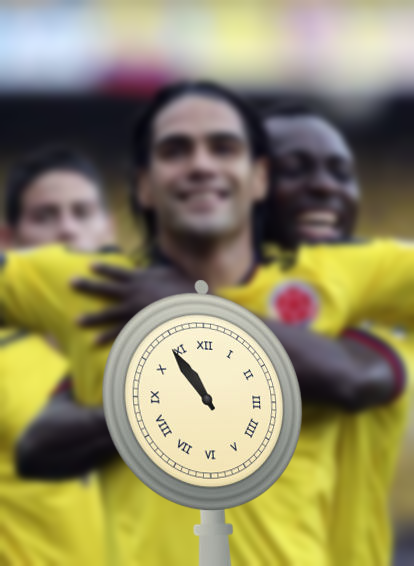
10 h 54 min
